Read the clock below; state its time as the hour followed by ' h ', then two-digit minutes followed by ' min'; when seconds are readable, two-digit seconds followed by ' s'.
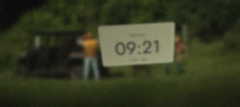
9 h 21 min
